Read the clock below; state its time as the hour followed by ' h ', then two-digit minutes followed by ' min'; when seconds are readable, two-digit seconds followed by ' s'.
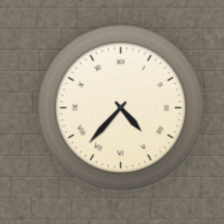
4 h 37 min
